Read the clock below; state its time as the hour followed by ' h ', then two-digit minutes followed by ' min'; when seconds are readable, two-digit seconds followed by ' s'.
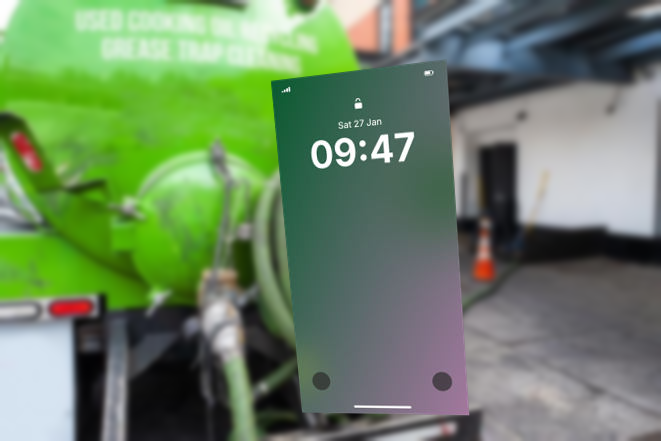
9 h 47 min
